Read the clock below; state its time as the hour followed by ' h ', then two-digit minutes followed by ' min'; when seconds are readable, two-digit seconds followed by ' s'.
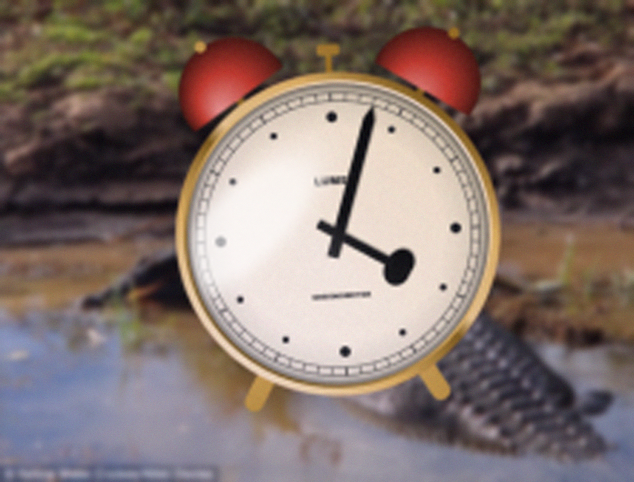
4 h 03 min
